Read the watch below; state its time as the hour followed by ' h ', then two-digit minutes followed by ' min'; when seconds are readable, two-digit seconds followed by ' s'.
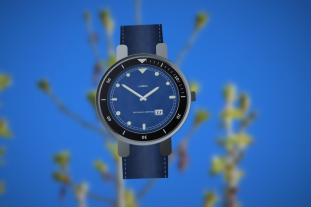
1 h 51 min
